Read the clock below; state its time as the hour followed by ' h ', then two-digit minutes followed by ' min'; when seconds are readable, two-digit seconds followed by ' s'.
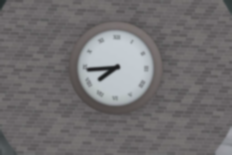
7 h 44 min
